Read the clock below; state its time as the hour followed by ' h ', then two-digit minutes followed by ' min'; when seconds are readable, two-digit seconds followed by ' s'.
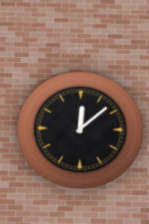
12 h 08 min
